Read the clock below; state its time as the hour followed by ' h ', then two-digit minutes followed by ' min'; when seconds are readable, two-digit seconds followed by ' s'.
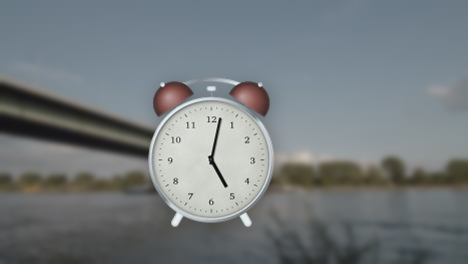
5 h 02 min
